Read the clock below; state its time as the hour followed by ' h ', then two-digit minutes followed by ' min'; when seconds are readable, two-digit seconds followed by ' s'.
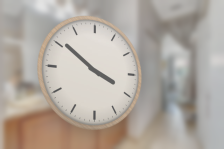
3 h 51 min
